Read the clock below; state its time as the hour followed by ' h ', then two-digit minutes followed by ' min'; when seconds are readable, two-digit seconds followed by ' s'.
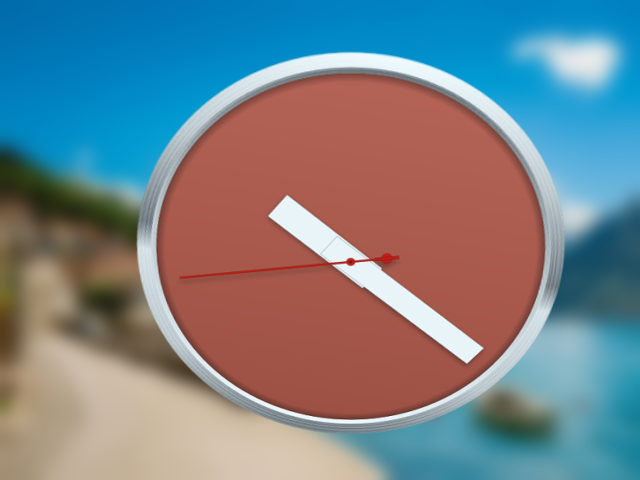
10 h 21 min 44 s
